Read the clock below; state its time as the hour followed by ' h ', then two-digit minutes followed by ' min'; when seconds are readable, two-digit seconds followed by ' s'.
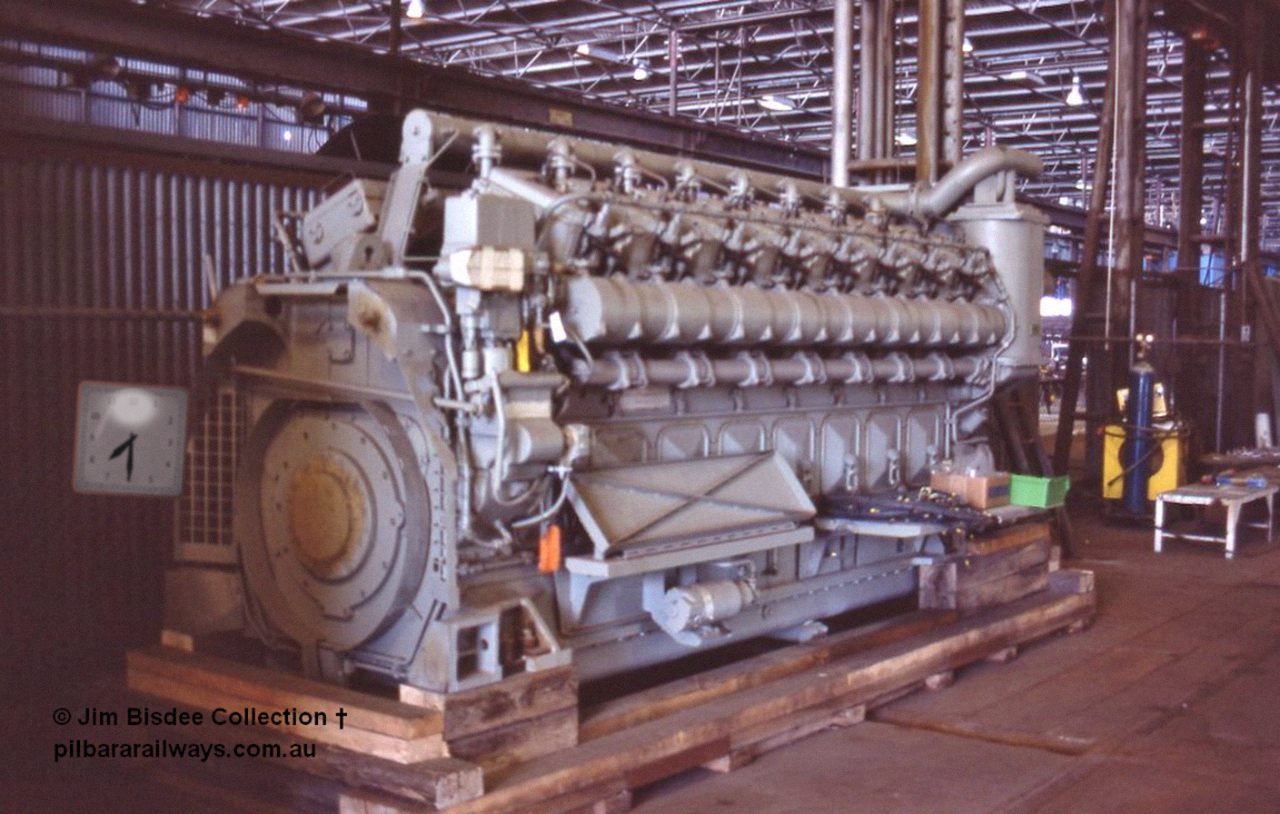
7 h 30 min
